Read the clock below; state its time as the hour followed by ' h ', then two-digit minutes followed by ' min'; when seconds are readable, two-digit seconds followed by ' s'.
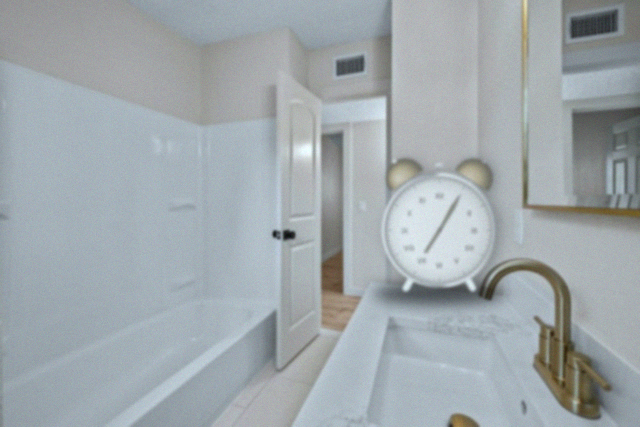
7 h 05 min
